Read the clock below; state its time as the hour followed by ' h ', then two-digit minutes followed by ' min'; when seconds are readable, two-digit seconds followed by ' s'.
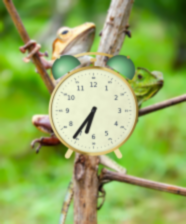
6 h 36 min
